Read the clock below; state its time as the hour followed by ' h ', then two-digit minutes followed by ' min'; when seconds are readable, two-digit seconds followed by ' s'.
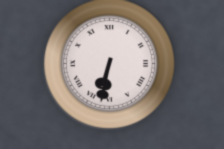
6 h 32 min
